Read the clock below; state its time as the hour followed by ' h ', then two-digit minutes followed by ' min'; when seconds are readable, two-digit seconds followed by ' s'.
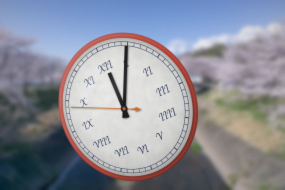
12 h 04 min 49 s
